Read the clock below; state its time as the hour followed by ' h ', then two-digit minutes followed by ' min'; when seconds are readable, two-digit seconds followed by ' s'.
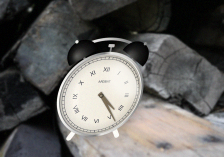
4 h 24 min
